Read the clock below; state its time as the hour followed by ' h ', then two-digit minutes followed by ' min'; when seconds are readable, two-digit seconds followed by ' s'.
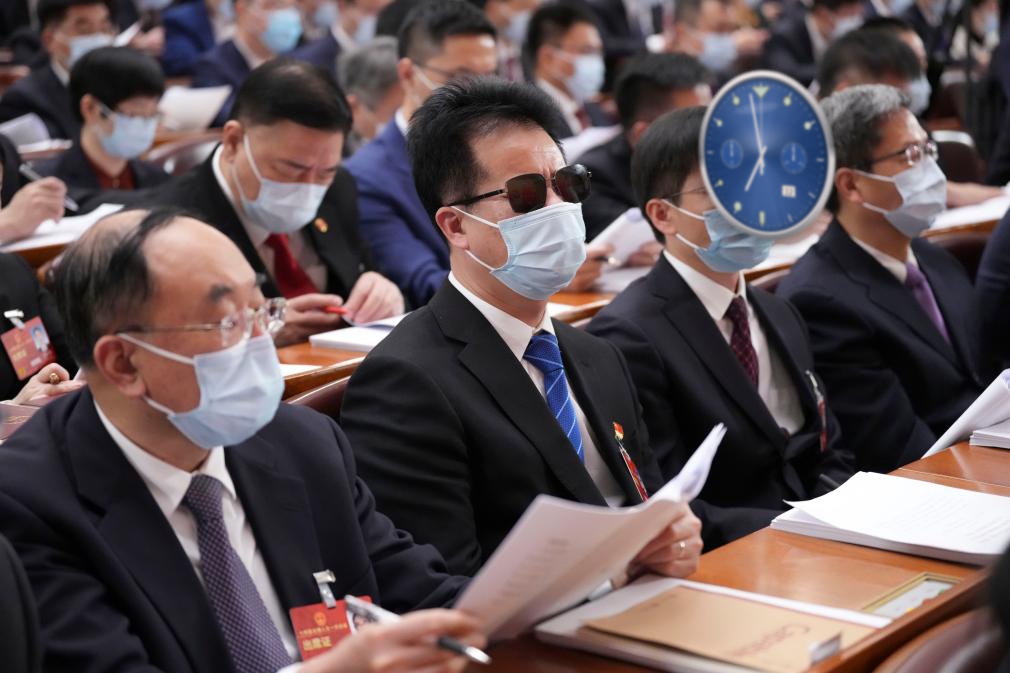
6 h 58 min
